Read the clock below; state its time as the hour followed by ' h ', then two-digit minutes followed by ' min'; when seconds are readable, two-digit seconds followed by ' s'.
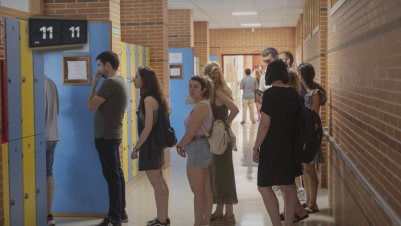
11 h 11 min
